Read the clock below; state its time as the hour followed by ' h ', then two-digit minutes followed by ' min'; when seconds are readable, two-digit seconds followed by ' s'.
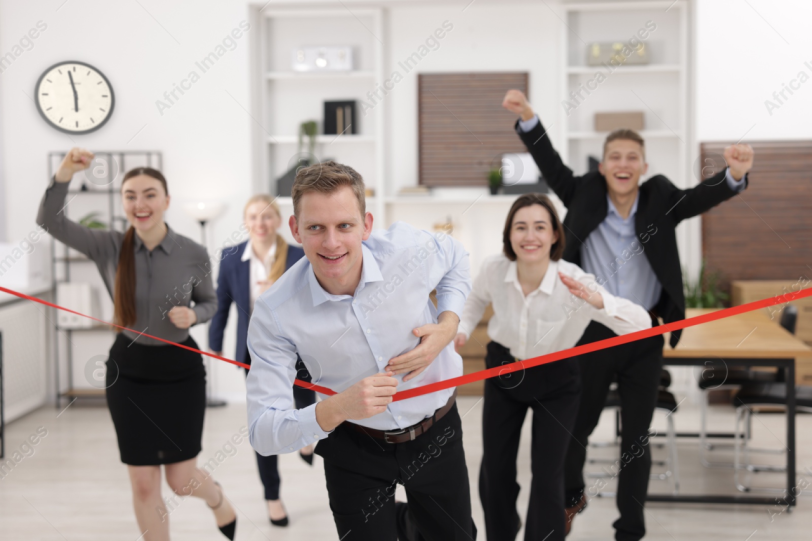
5 h 58 min
